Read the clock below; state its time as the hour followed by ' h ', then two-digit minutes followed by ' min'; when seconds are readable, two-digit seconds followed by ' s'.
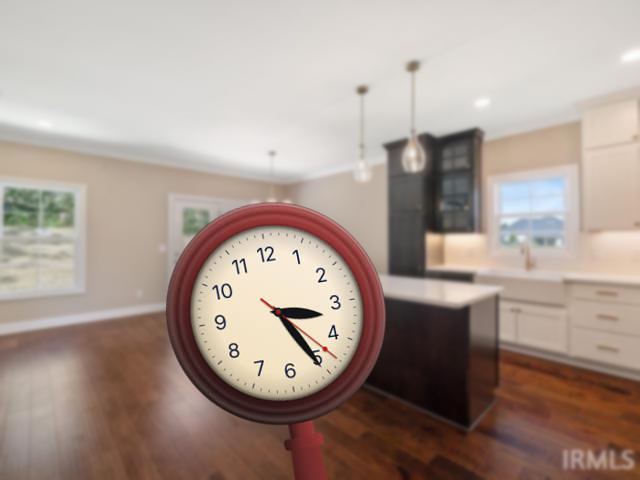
3 h 25 min 23 s
